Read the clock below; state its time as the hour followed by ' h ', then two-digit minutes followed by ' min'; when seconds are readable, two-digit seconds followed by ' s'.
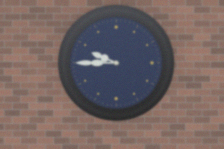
9 h 45 min
